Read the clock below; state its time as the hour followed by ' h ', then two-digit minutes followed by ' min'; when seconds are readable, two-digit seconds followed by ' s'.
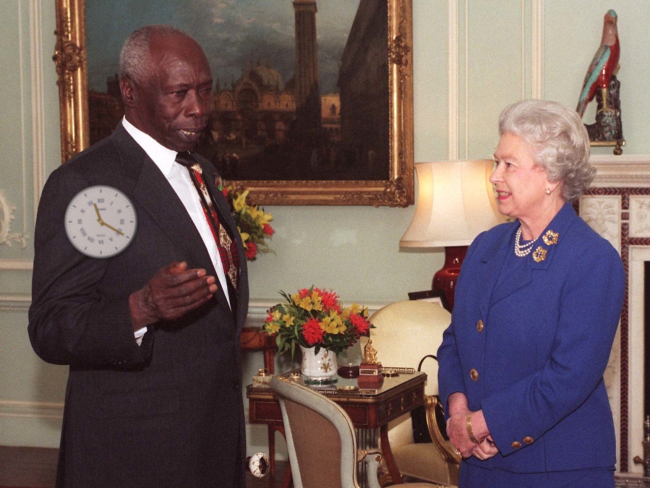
11 h 20 min
